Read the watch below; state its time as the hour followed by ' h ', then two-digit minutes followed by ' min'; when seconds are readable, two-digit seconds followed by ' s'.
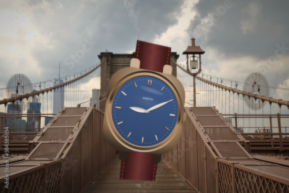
9 h 10 min
